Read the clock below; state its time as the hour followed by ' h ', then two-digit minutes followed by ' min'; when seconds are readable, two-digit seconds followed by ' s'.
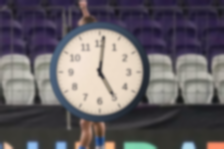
5 h 01 min
